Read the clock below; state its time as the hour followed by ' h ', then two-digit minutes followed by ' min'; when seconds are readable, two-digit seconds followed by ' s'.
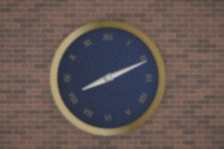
8 h 11 min
